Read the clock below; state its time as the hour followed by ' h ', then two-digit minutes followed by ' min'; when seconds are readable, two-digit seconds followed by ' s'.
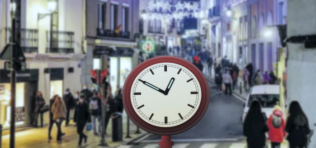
12 h 50 min
